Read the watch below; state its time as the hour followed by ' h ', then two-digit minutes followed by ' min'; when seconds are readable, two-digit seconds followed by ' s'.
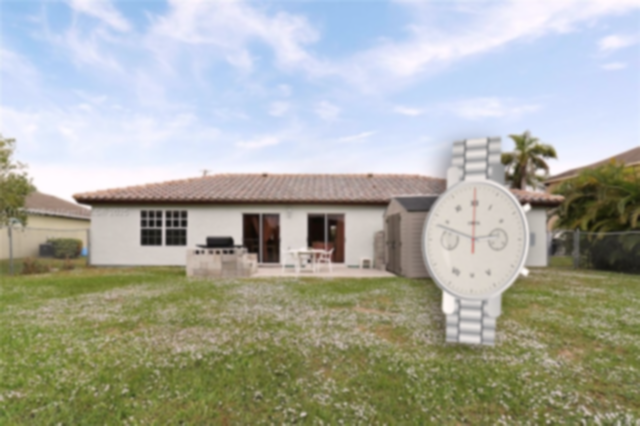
2 h 48 min
